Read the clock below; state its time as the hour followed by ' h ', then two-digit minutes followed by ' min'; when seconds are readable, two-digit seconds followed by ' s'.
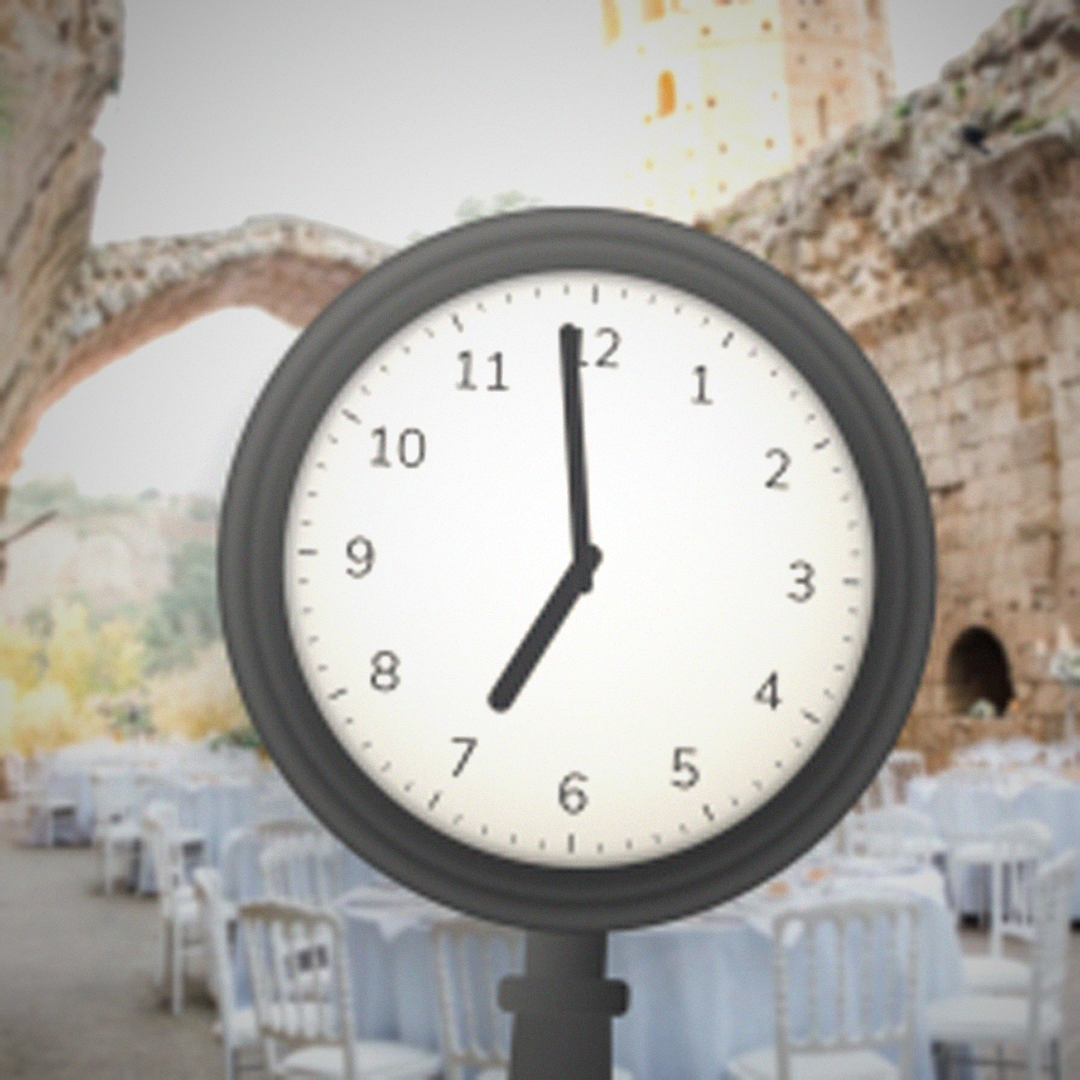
6 h 59 min
